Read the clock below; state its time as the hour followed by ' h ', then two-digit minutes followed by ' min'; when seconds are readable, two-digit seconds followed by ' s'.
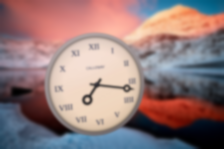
7 h 17 min
